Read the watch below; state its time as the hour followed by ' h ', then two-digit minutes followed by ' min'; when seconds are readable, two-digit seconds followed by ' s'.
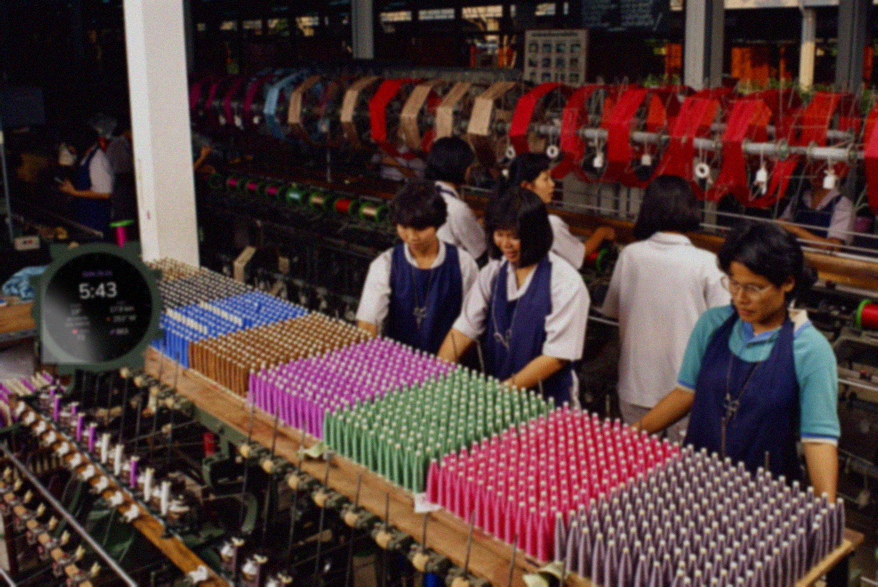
5 h 43 min
